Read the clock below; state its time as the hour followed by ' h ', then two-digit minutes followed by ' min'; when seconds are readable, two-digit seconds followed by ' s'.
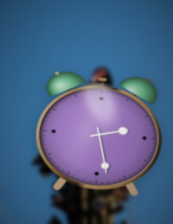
2 h 28 min
